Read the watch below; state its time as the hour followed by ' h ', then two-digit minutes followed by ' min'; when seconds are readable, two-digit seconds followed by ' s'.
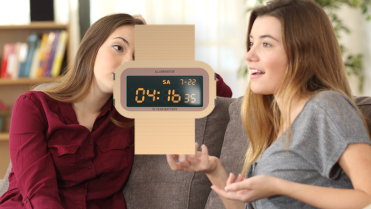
4 h 16 min 35 s
